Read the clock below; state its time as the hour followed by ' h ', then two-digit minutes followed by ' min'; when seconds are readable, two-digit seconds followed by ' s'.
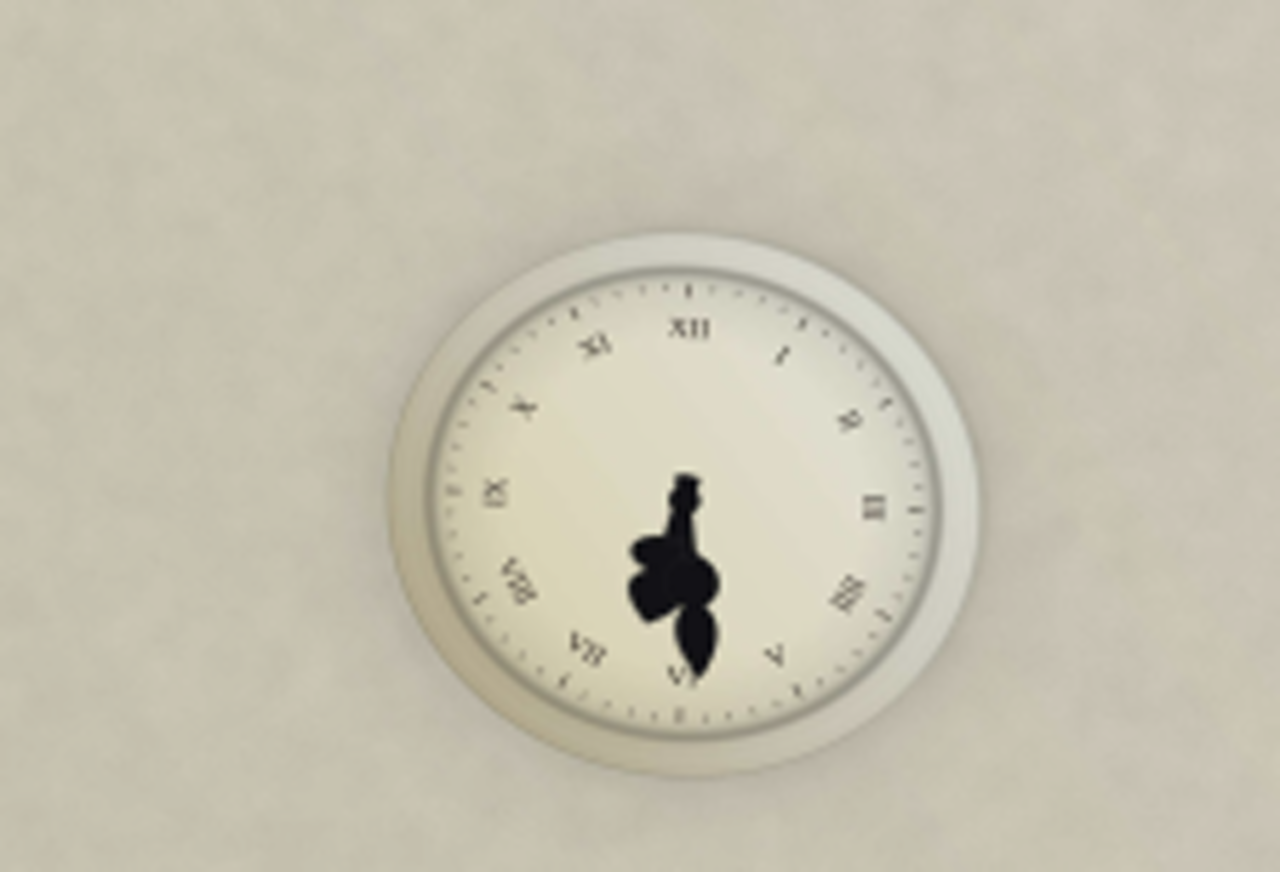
6 h 29 min
